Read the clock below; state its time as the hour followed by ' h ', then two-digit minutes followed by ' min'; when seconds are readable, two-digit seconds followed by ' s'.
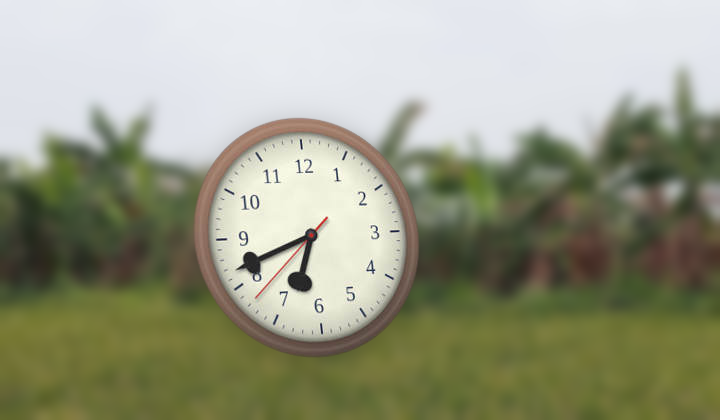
6 h 41 min 38 s
